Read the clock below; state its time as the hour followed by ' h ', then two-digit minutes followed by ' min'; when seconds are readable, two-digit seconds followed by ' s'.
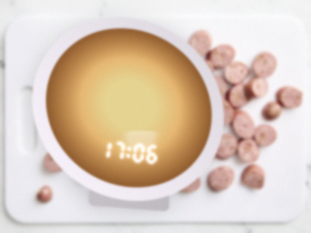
17 h 06 min
